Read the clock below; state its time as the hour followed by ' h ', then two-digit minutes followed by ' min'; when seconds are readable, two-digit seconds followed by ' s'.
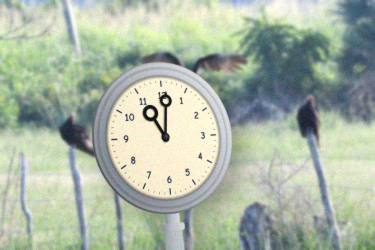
11 h 01 min
